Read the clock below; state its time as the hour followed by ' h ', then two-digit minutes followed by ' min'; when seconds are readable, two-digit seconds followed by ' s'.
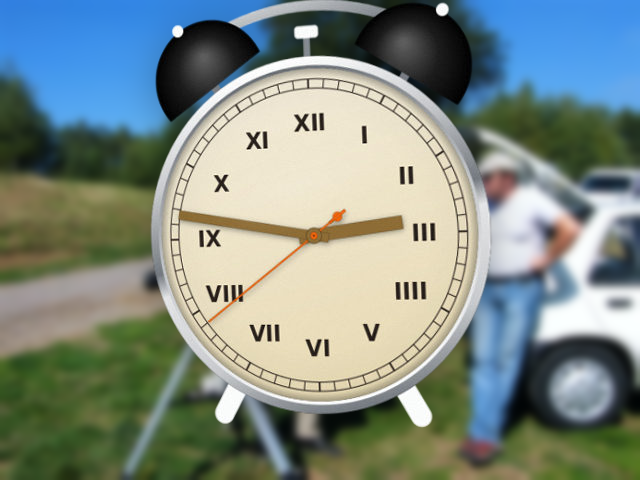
2 h 46 min 39 s
